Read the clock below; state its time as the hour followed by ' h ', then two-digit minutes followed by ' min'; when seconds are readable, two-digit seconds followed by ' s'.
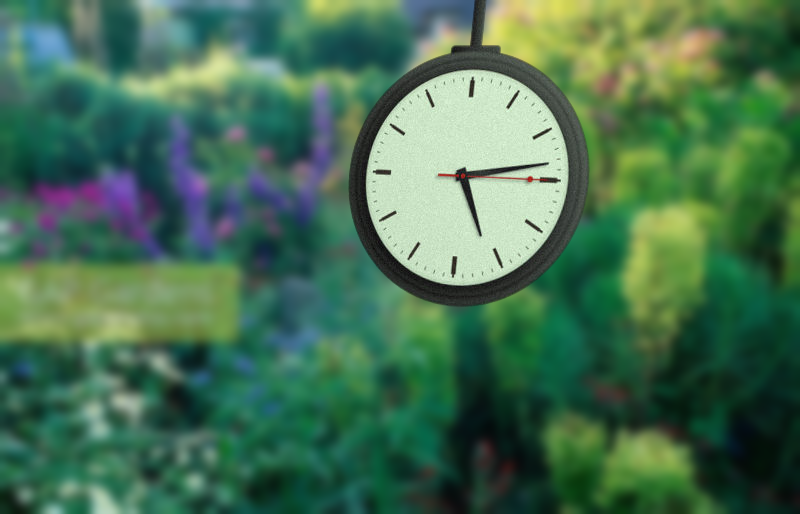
5 h 13 min 15 s
